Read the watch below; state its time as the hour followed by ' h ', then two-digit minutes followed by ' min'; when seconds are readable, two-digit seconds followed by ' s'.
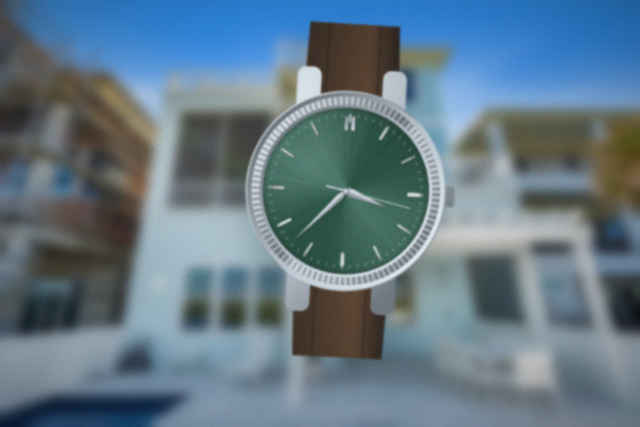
3 h 37 min 17 s
